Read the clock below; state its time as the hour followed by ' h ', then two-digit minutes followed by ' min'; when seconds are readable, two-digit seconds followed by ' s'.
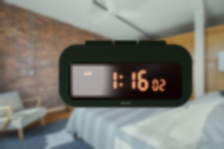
1 h 16 min 02 s
